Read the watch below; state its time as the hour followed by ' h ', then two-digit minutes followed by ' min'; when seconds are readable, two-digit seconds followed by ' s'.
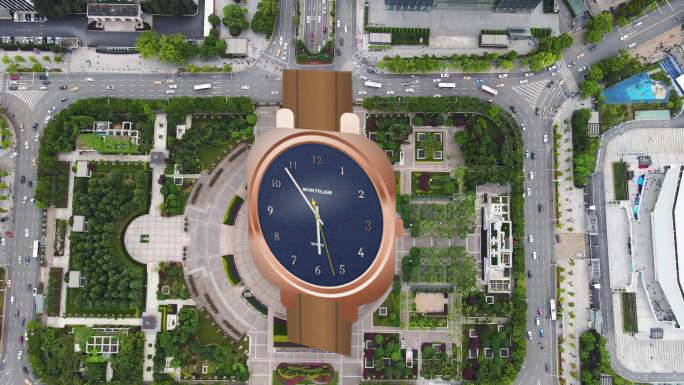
5 h 53 min 27 s
